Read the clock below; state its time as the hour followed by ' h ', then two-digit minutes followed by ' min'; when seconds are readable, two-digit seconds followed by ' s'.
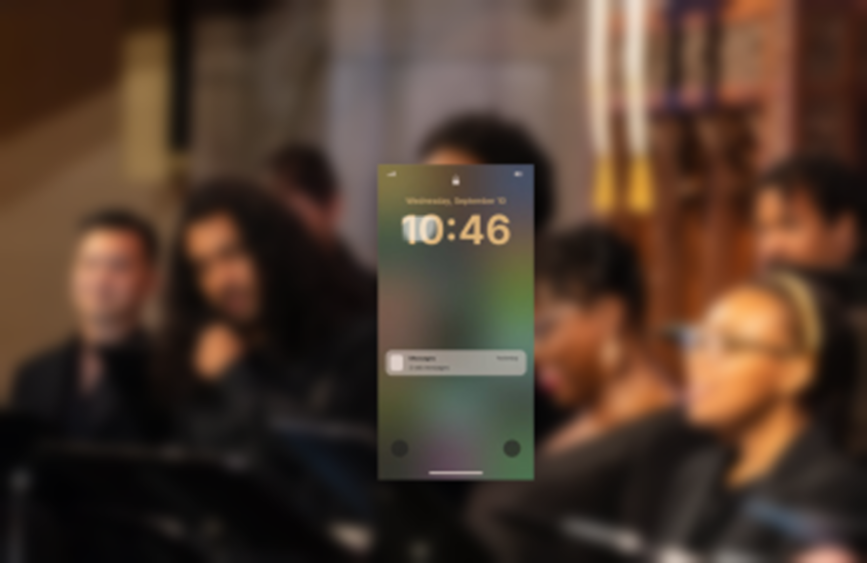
10 h 46 min
